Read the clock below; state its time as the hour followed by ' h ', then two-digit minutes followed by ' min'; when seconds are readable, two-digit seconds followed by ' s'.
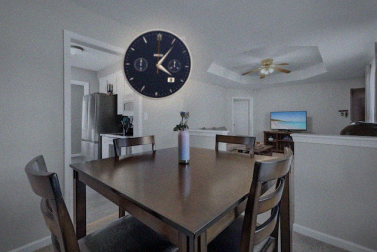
4 h 06 min
